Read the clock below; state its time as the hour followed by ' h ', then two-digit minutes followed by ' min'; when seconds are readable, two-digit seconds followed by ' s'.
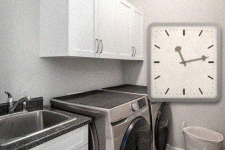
11 h 13 min
